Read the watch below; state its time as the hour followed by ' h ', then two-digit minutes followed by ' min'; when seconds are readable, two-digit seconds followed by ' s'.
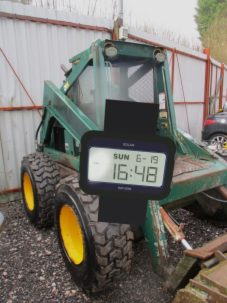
16 h 48 min
